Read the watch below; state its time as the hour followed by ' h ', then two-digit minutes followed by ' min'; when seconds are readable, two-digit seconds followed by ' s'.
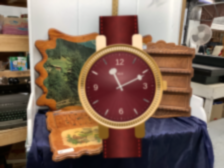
11 h 11 min
